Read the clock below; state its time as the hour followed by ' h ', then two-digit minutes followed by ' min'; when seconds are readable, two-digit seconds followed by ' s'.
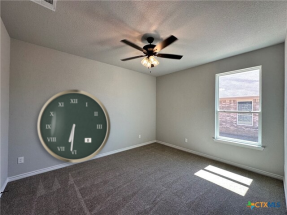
6 h 31 min
